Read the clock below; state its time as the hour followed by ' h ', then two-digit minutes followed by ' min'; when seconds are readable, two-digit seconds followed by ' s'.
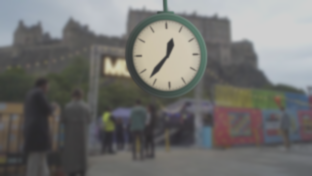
12 h 37 min
